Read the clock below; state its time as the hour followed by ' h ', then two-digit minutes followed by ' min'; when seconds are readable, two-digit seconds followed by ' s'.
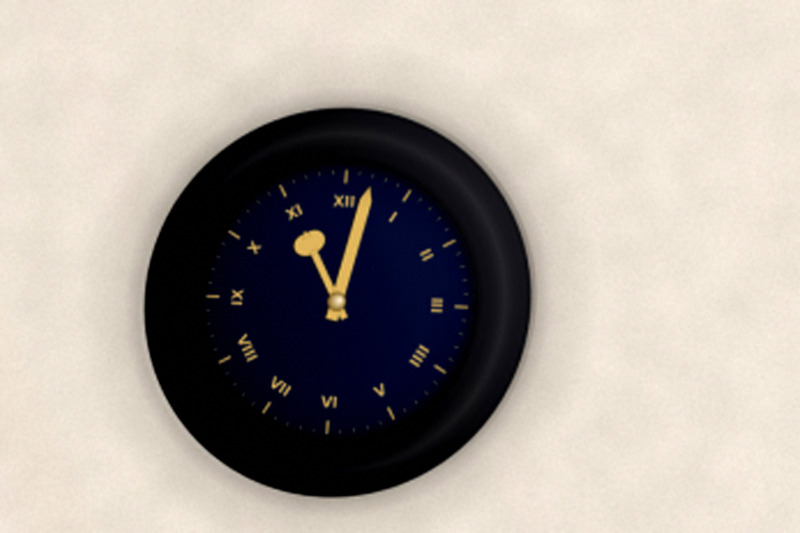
11 h 02 min
